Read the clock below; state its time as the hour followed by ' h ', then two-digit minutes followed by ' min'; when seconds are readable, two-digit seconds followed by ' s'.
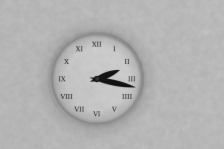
2 h 17 min
